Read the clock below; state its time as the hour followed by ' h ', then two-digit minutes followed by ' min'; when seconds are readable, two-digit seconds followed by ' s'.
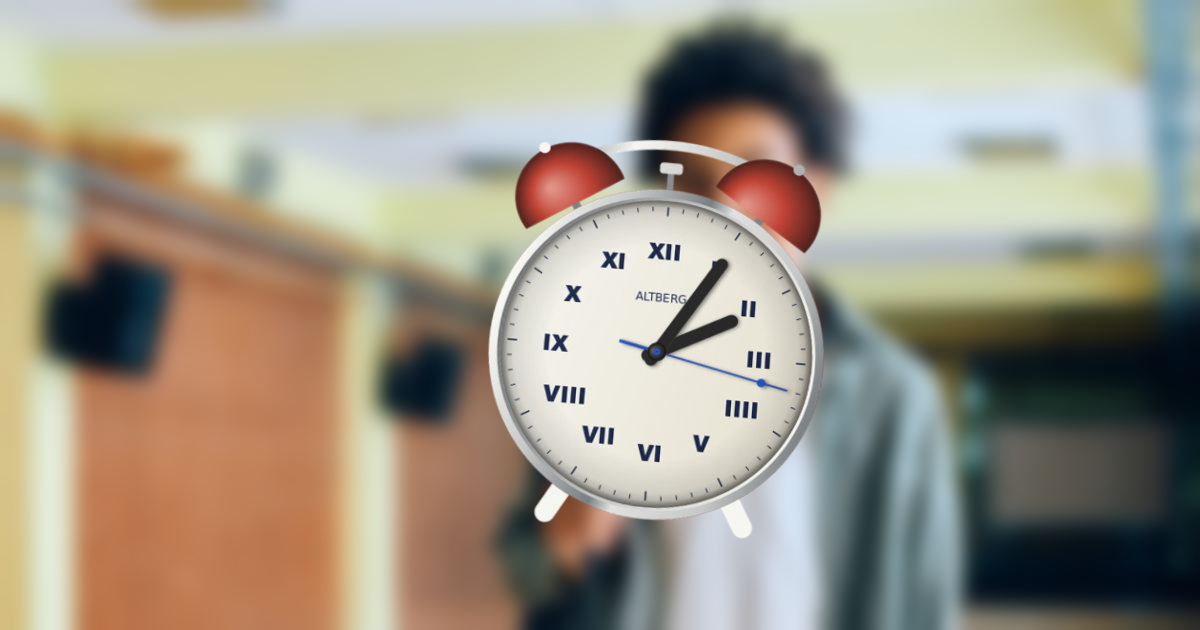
2 h 05 min 17 s
